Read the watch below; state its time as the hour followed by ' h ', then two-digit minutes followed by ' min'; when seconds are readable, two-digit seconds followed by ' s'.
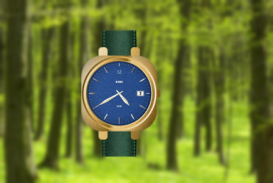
4 h 40 min
